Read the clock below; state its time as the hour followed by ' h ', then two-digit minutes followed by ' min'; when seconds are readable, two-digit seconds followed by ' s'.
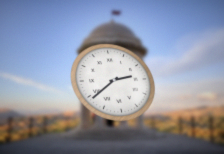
2 h 39 min
